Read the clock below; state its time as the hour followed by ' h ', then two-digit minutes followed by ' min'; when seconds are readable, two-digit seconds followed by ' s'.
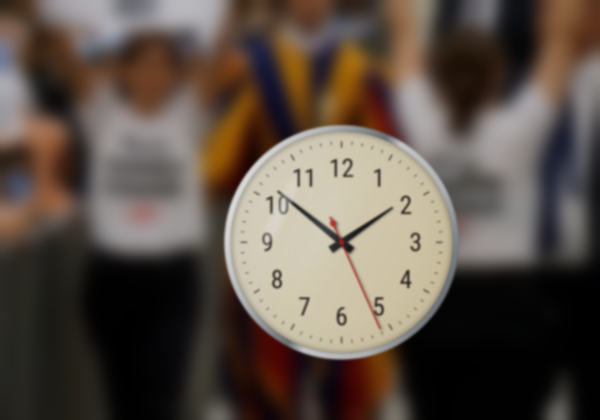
1 h 51 min 26 s
